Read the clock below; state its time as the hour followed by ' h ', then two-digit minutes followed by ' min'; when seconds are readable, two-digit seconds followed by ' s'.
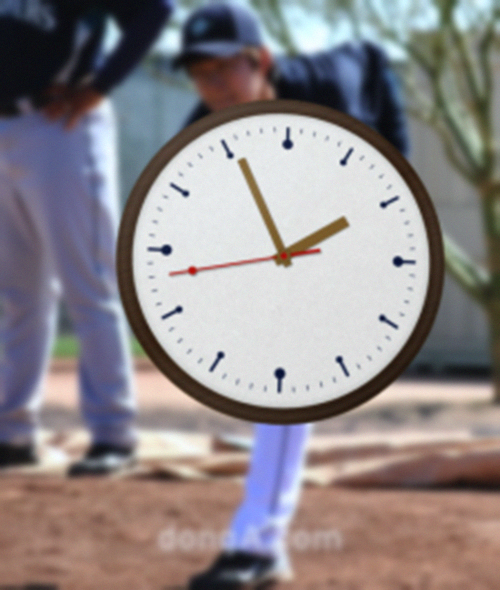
1 h 55 min 43 s
